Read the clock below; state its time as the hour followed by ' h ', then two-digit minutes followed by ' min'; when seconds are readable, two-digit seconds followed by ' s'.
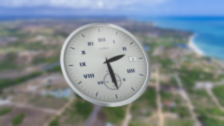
2 h 29 min
